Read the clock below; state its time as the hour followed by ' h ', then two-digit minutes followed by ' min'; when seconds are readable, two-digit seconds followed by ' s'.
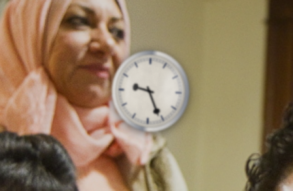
9 h 26 min
